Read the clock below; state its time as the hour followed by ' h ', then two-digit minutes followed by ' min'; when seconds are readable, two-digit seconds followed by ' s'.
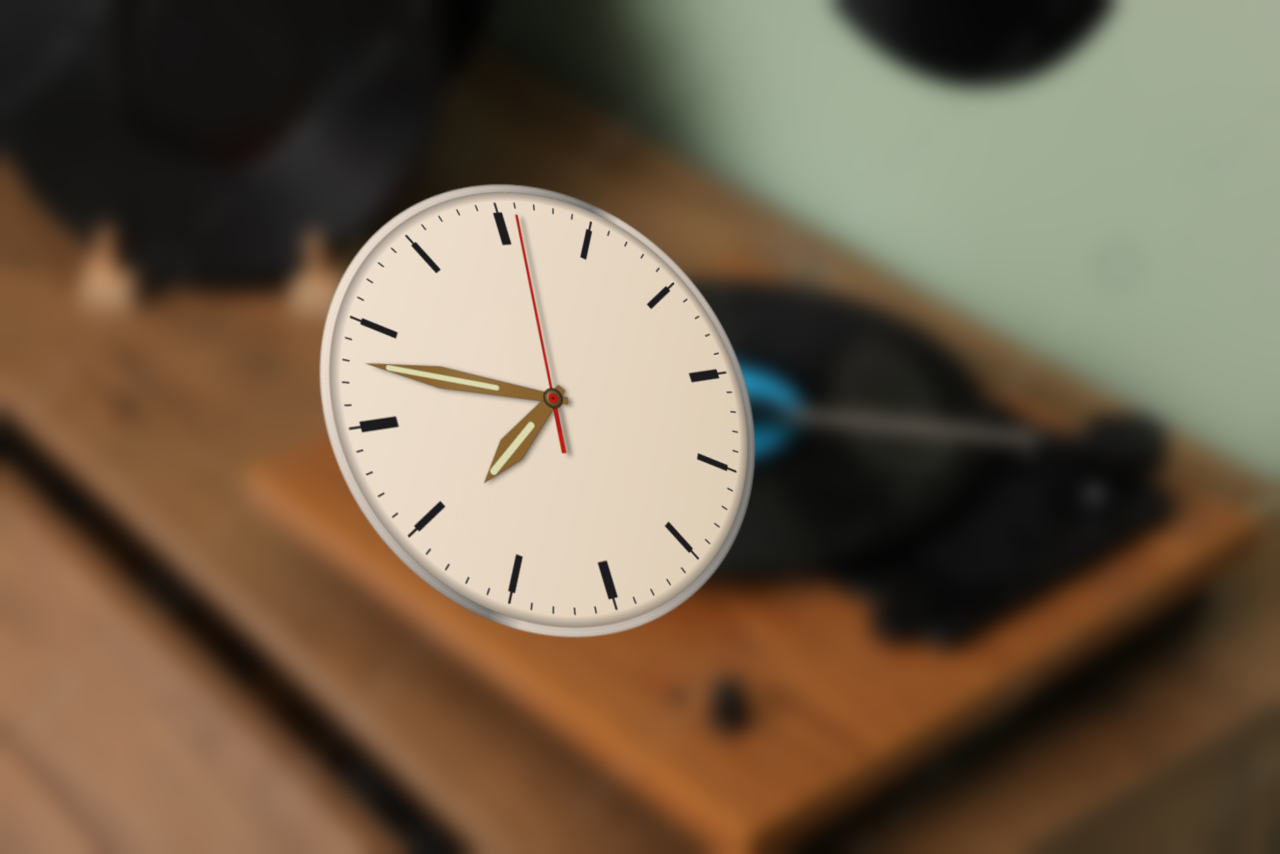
7 h 48 min 01 s
